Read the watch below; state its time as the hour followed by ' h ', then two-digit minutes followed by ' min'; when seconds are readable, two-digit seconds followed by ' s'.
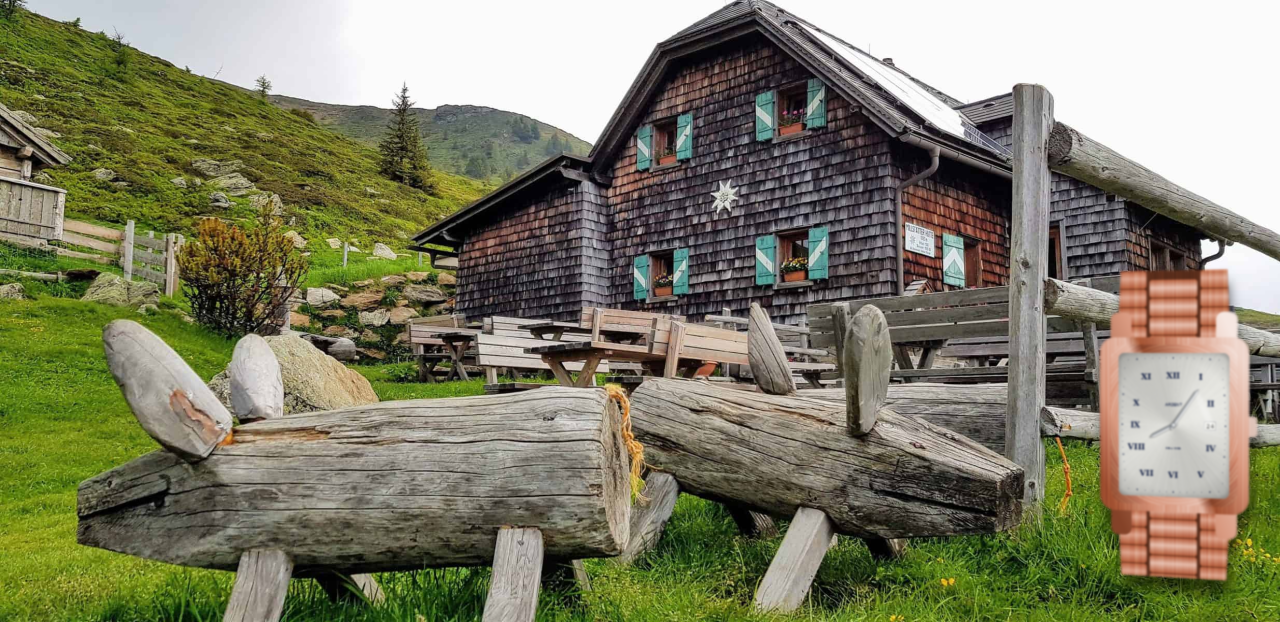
8 h 06 min
